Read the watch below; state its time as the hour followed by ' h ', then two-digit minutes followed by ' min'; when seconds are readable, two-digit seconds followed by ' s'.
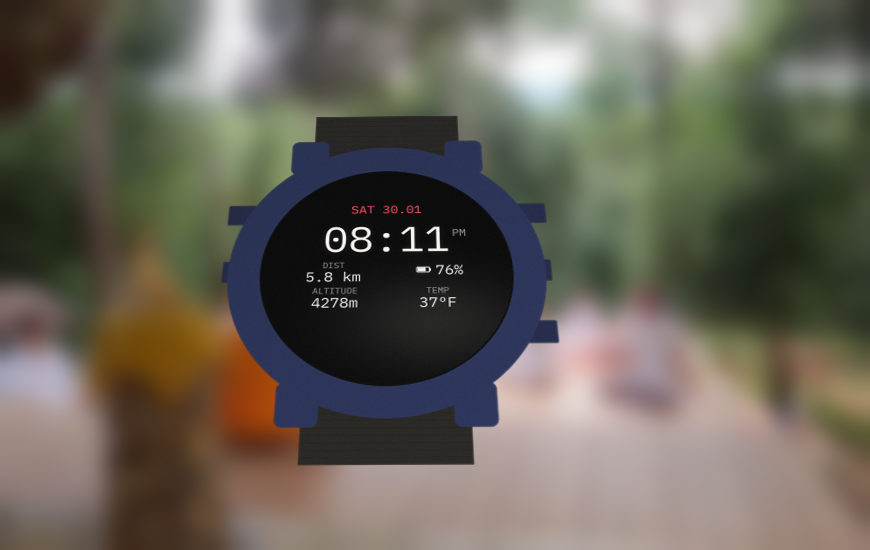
8 h 11 min
